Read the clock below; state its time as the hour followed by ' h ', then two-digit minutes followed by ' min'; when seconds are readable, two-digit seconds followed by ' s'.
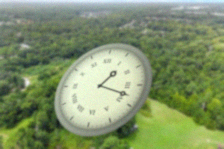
1 h 18 min
